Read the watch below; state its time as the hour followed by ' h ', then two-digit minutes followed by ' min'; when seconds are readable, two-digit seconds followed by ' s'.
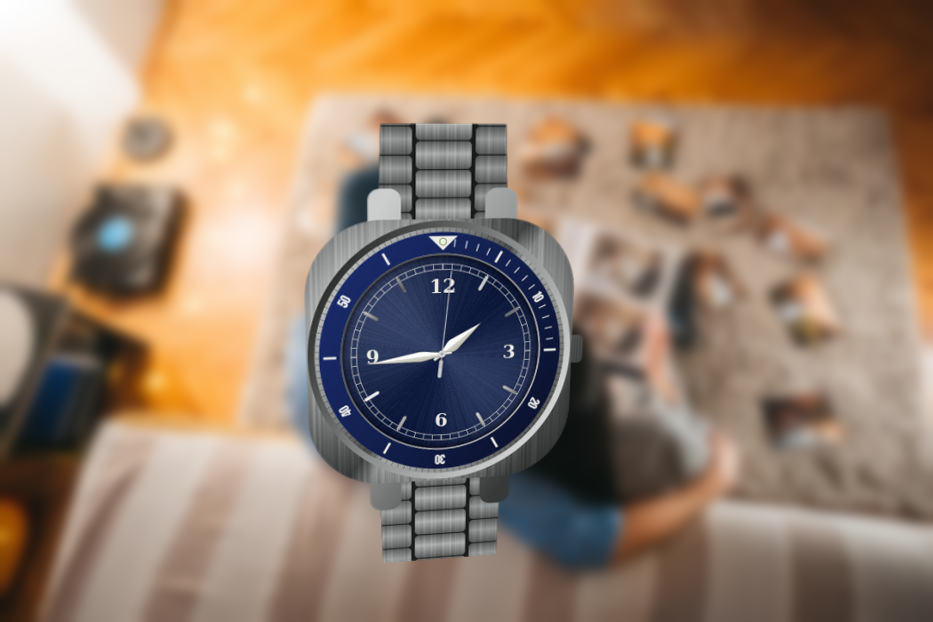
1 h 44 min 01 s
